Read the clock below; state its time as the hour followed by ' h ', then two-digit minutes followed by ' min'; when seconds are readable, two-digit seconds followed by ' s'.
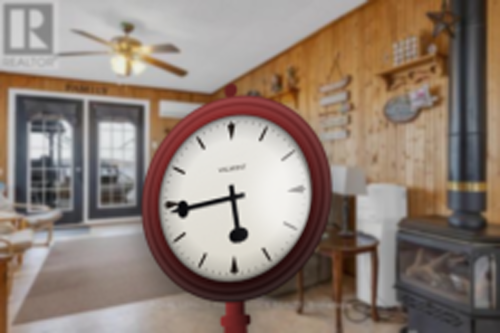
5 h 44 min
